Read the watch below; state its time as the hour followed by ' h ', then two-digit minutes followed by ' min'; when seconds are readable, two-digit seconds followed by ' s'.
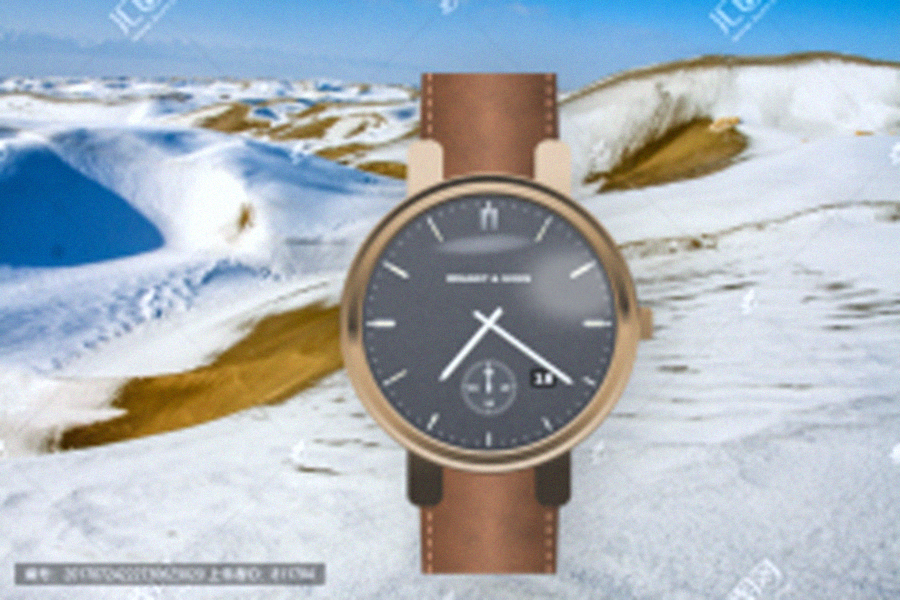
7 h 21 min
